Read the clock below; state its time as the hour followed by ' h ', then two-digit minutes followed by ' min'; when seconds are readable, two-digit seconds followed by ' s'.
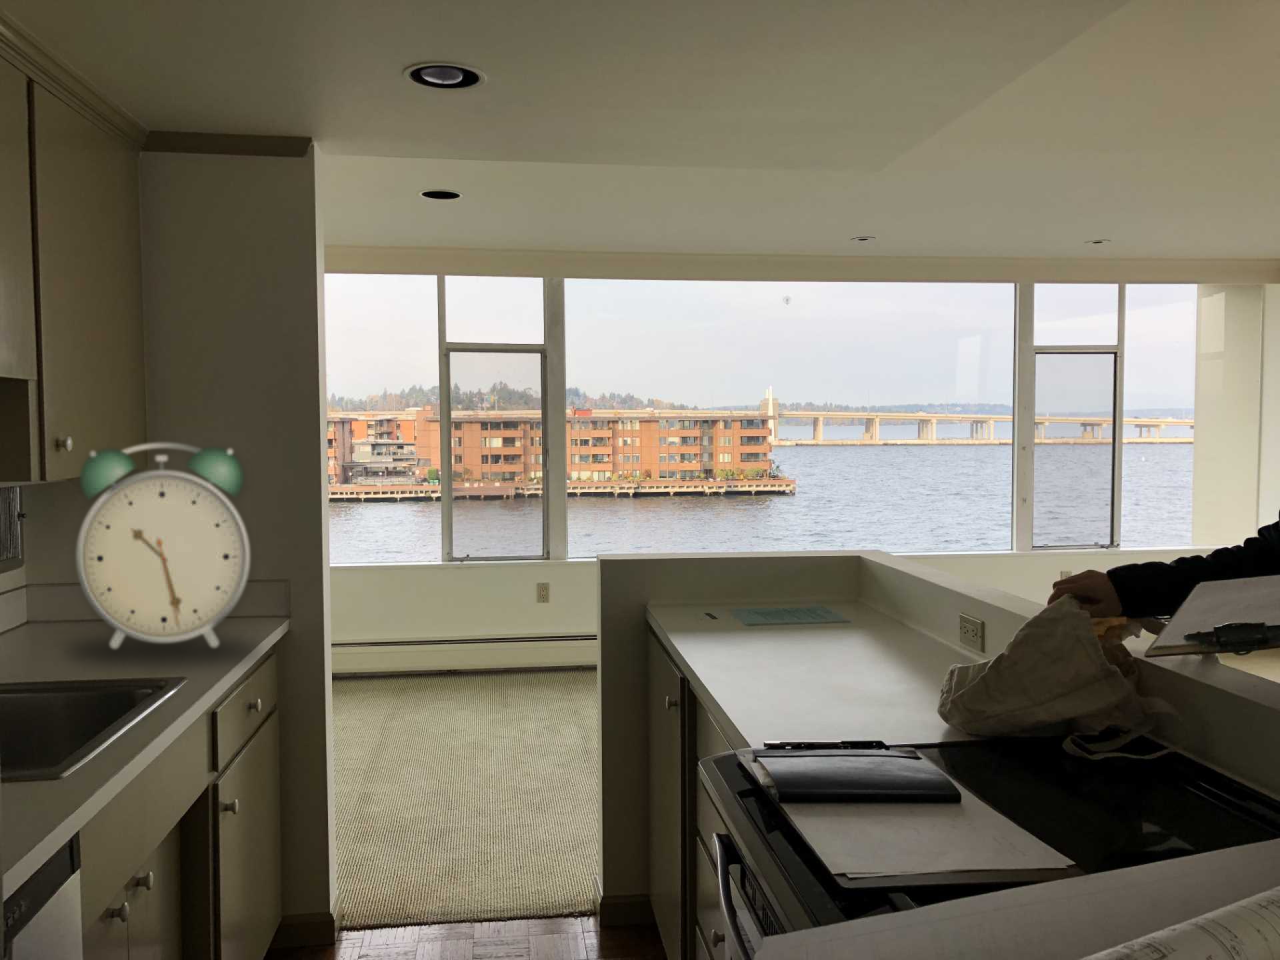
10 h 27 min 28 s
